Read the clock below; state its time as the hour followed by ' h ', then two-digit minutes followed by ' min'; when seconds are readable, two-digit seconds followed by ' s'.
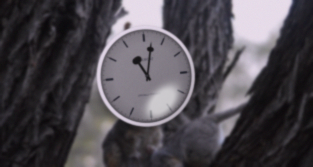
11 h 02 min
